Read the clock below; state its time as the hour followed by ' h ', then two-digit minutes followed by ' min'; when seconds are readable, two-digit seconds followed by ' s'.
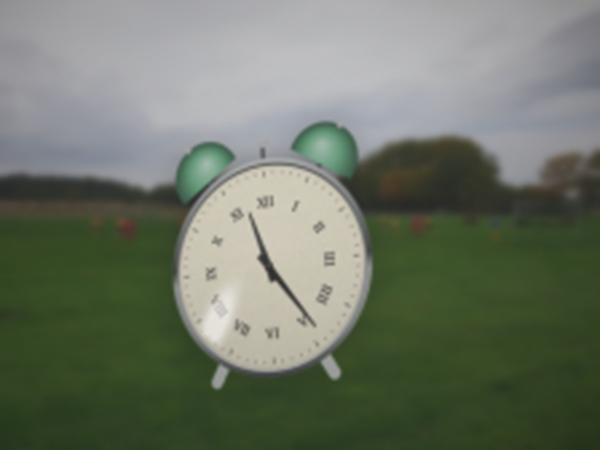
11 h 24 min
